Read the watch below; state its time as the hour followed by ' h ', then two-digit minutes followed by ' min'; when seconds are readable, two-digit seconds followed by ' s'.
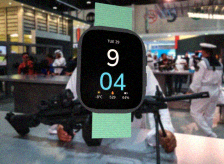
9 h 04 min
